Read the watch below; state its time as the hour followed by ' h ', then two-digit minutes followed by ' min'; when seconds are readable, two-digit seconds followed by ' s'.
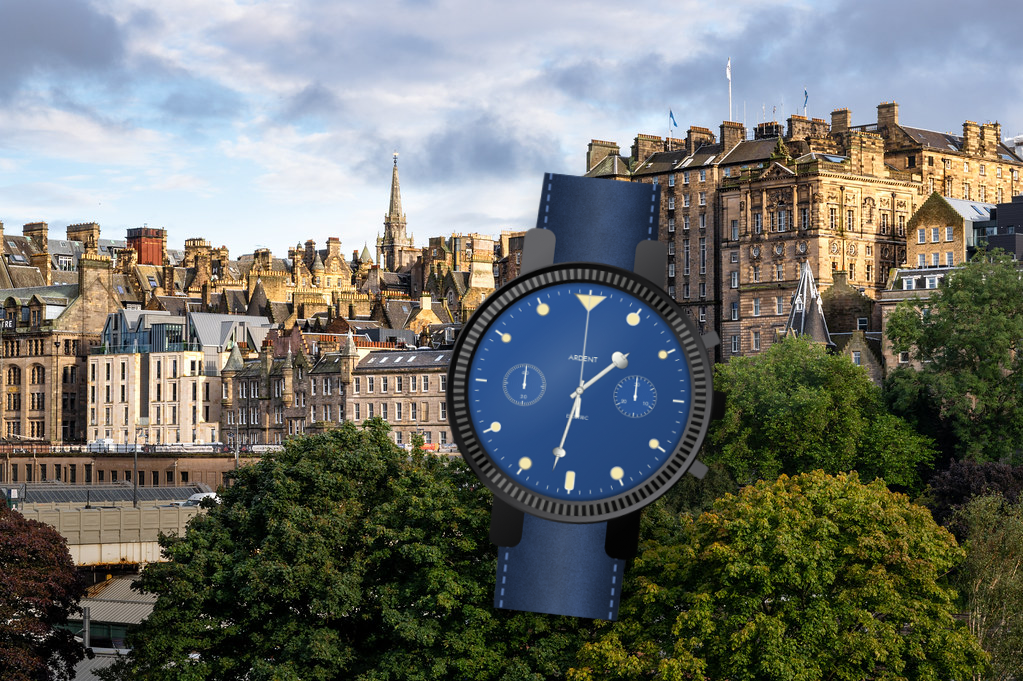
1 h 32 min
